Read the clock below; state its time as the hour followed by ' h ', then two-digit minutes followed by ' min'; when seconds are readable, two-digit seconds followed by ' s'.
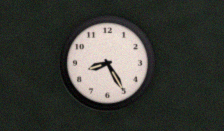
8 h 25 min
